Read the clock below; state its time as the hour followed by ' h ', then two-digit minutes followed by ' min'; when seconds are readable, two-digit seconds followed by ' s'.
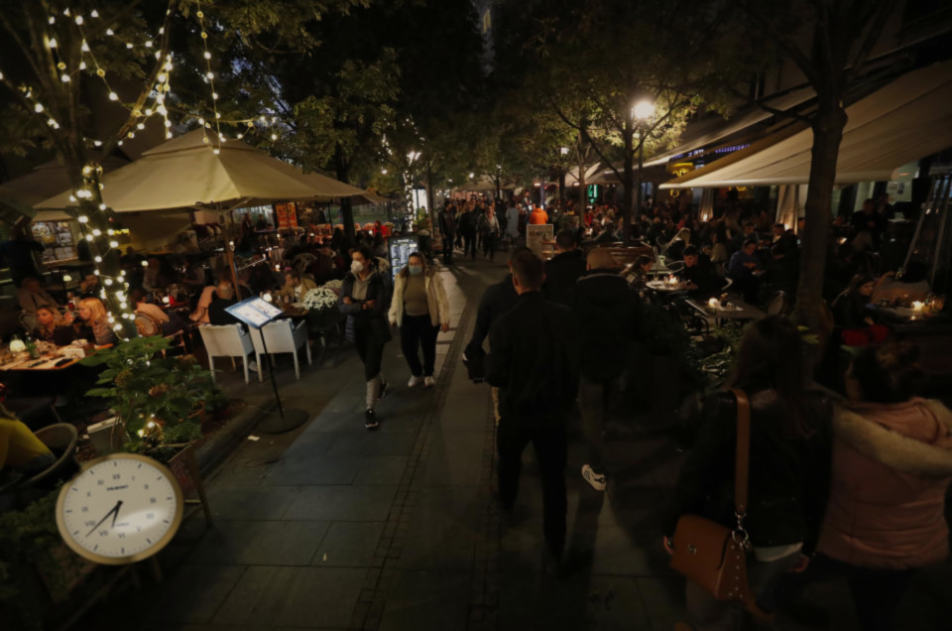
6 h 38 min
